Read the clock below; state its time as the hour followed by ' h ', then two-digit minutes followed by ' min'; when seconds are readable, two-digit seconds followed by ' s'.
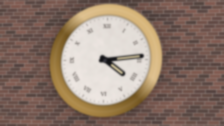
4 h 14 min
